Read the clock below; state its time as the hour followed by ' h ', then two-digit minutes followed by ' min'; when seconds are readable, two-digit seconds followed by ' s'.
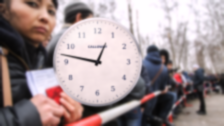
12 h 47 min
